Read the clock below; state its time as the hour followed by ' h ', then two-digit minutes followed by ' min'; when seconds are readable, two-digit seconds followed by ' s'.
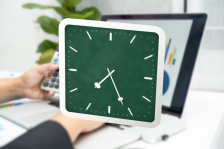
7 h 26 min
